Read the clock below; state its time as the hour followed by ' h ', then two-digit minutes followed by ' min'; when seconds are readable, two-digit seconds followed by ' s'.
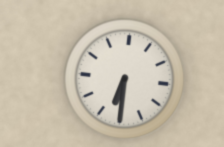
6 h 30 min
